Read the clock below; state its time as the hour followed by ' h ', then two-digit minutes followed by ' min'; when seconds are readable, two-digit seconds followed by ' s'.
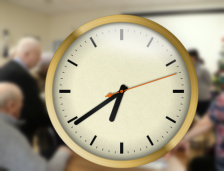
6 h 39 min 12 s
